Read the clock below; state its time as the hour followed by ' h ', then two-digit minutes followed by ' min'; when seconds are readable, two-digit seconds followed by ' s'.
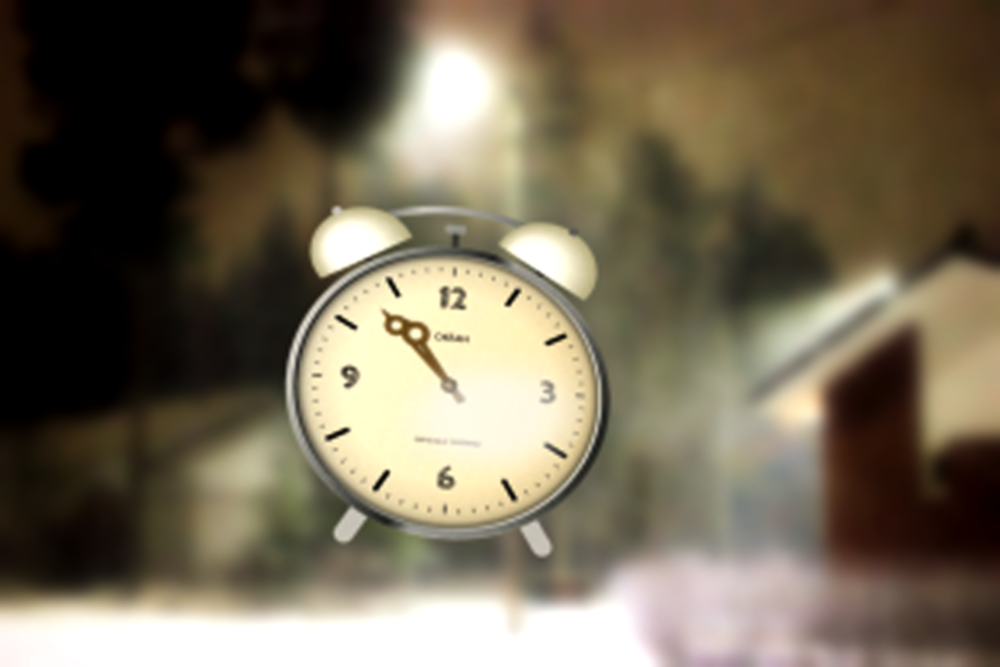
10 h 53 min
